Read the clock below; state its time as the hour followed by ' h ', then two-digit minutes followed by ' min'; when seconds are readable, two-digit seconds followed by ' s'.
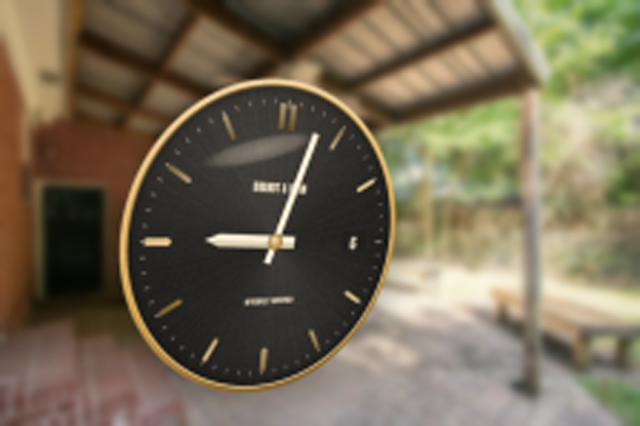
9 h 03 min
